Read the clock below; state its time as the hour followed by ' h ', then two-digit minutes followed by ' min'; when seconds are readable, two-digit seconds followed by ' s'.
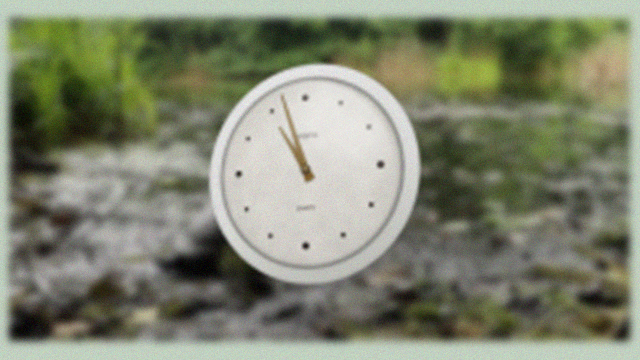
10 h 57 min
